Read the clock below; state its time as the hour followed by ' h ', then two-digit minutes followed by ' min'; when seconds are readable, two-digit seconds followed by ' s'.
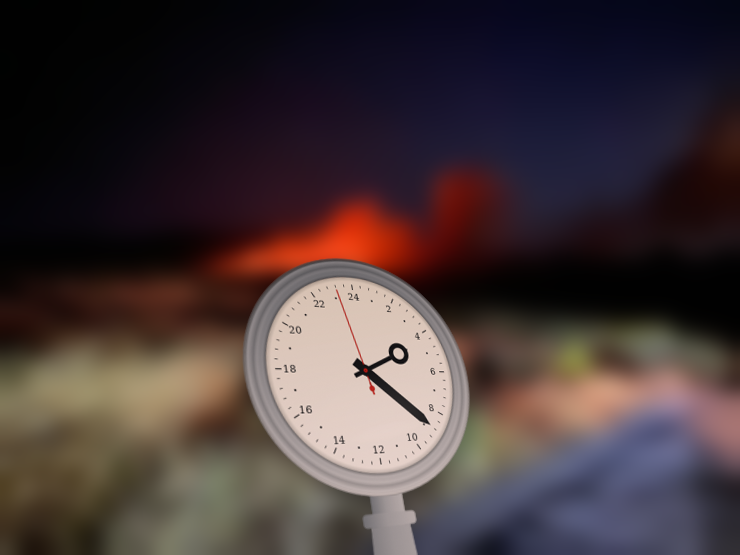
4 h 21 min 58 s
